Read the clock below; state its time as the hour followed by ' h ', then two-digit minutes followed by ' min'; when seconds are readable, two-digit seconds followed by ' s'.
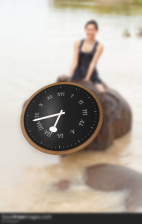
6 h 43 min
